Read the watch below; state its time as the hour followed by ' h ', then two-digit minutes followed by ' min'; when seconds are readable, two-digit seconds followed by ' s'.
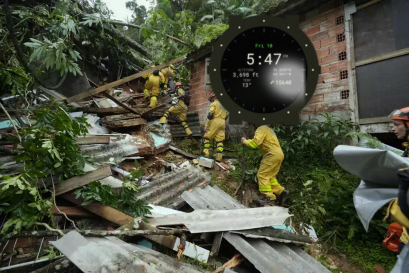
5 h 47 min
